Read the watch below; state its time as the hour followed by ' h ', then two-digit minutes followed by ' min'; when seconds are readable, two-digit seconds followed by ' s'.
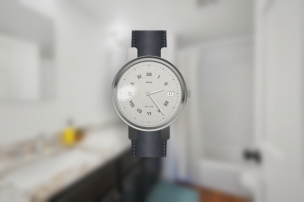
2 h 24 min
